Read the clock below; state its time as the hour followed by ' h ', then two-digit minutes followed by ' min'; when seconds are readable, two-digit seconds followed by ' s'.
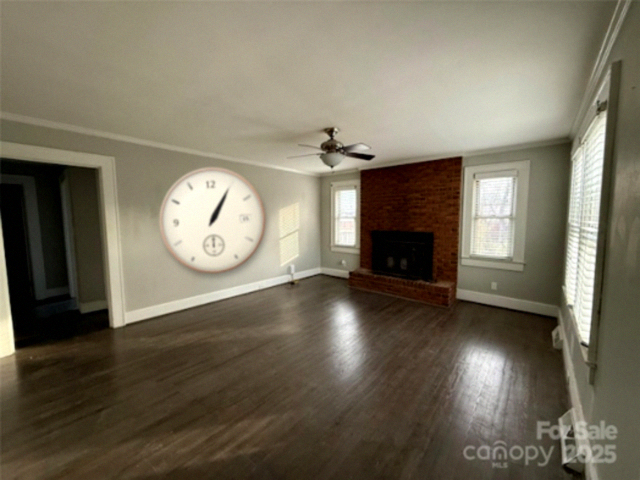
1 h 05 min
